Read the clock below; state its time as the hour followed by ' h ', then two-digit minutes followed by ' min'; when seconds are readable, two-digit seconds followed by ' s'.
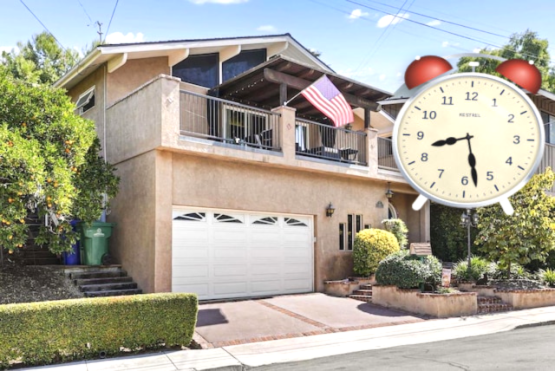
8 h 28 min
